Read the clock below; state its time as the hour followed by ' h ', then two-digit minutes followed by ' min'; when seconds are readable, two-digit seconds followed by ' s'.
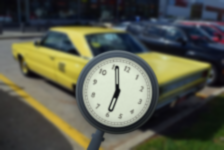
5 h 56 min
